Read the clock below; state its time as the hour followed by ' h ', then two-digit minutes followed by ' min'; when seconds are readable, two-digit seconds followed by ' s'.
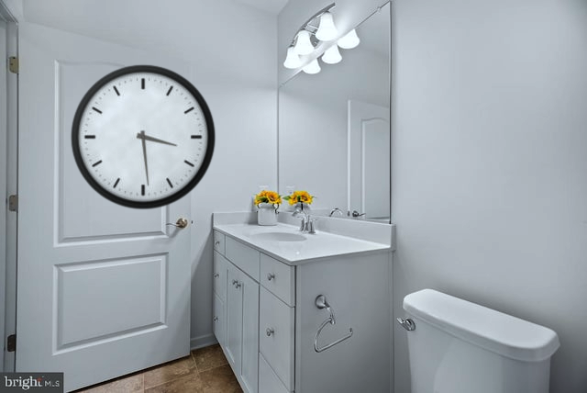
3 h 29 min
